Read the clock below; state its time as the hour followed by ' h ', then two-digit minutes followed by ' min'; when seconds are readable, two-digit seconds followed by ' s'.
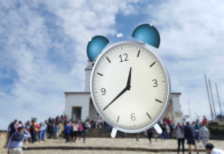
12 h 40 min
